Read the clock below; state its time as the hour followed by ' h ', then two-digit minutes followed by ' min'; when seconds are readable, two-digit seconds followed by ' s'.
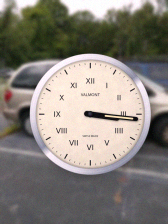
3 h 16 min
